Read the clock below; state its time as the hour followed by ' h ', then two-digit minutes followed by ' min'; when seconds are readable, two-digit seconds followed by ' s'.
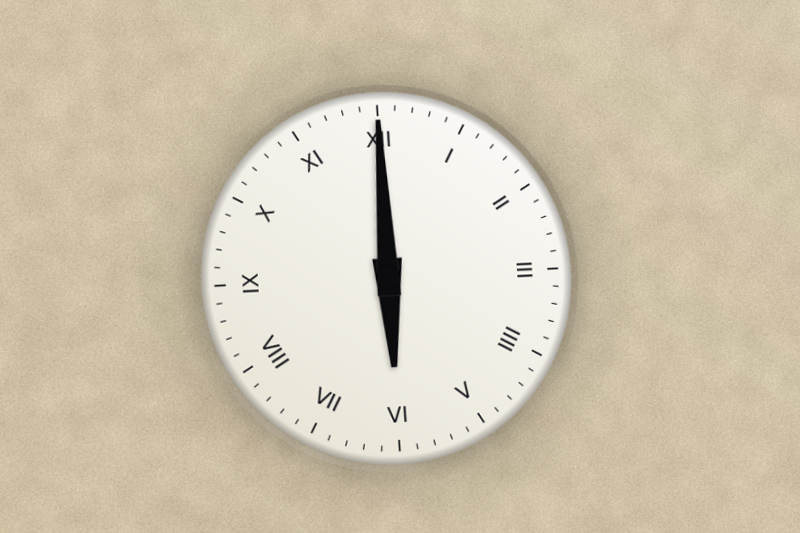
6 h 00 min
